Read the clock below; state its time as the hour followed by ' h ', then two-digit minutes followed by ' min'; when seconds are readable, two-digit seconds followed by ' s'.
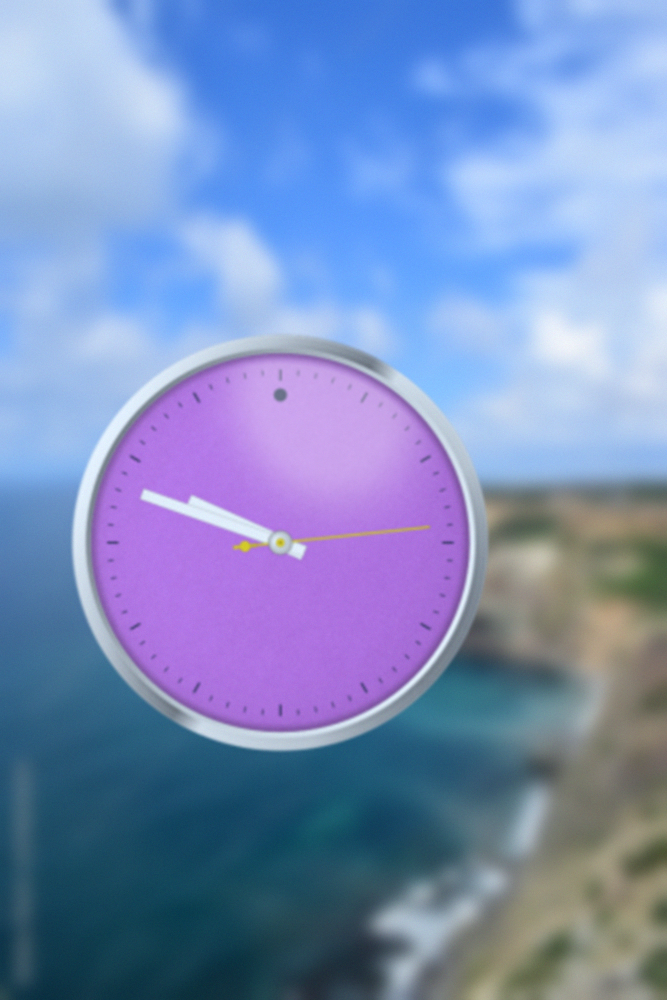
9 h 48 min 14 s
